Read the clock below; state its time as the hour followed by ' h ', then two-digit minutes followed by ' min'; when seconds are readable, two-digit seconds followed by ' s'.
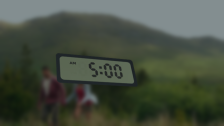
5 h 00 min
